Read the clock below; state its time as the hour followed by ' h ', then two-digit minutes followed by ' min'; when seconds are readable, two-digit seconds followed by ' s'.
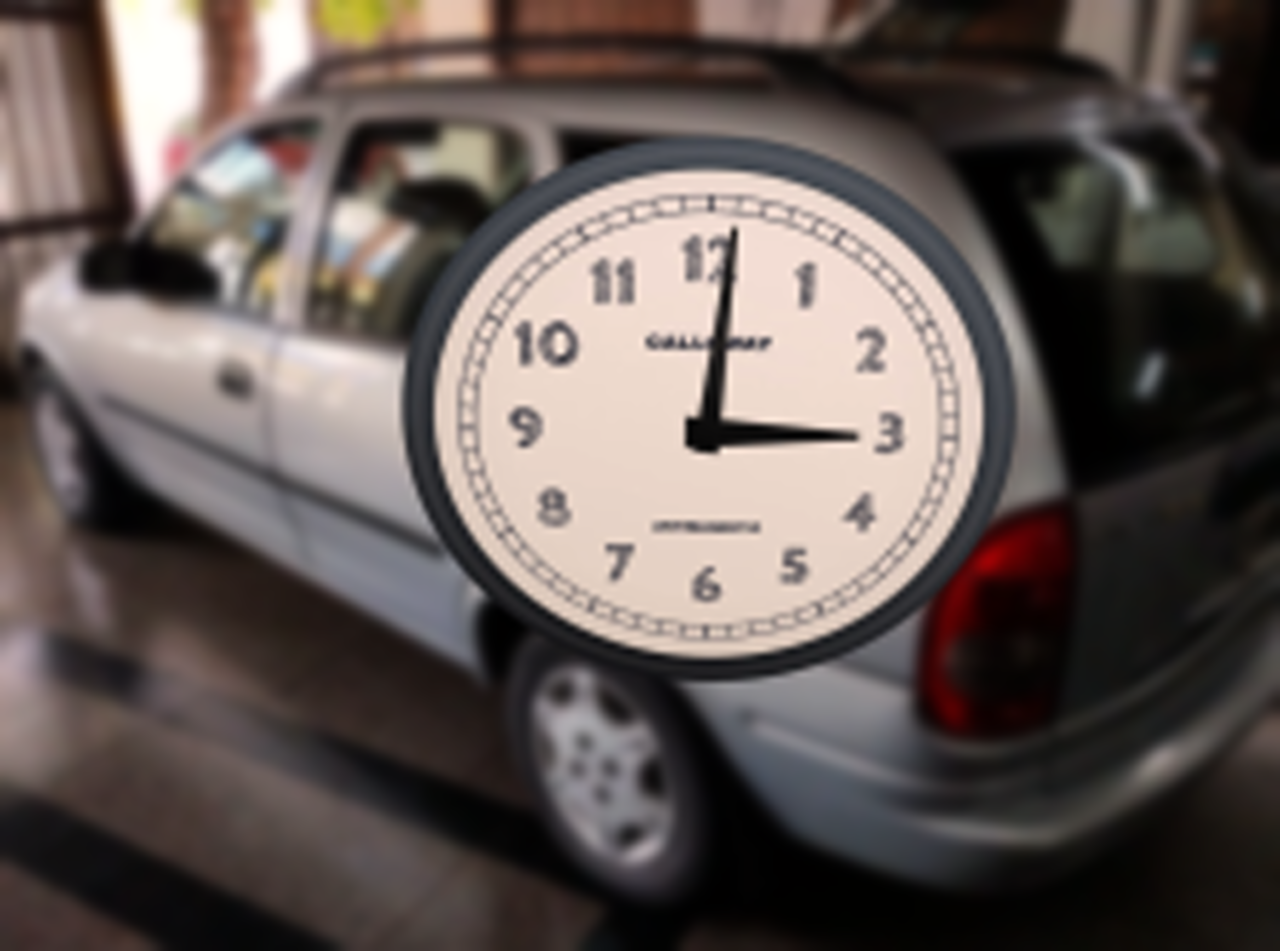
3 h 01 min
